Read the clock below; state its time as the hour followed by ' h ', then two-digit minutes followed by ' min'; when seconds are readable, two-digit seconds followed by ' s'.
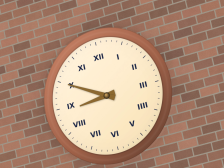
8 h 50 min
